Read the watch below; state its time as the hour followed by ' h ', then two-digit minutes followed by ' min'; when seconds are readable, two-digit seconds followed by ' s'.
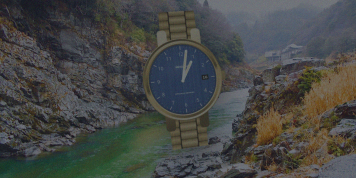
1 h 02 min
